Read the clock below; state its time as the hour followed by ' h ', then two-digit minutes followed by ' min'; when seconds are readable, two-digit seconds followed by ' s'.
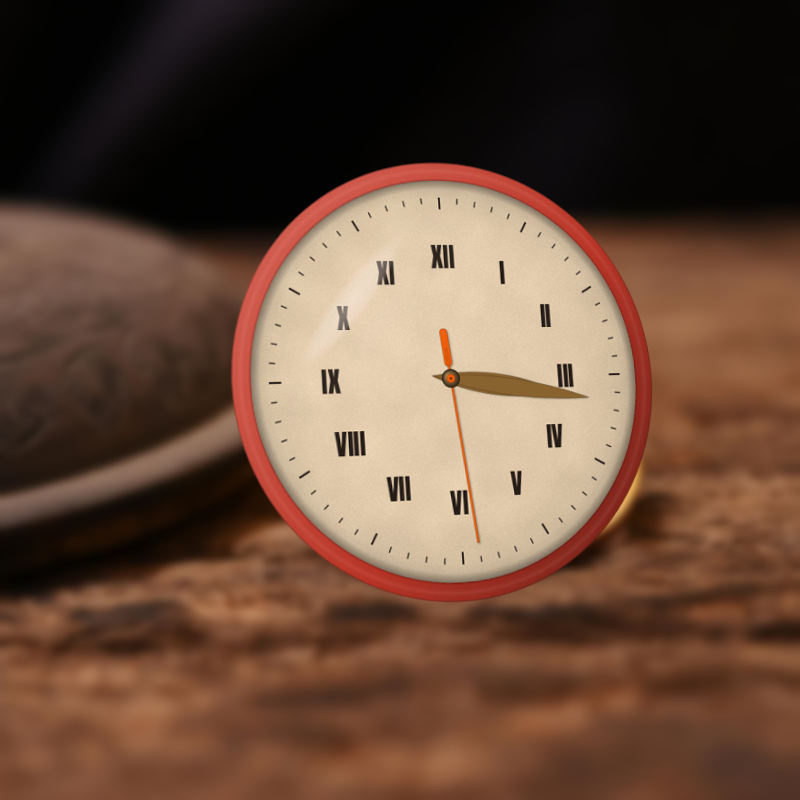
3 h 16 min 29 s
